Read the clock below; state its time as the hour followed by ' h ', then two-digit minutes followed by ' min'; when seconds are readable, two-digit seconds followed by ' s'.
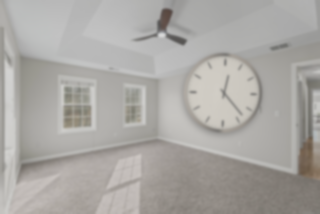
12 h 23 min
